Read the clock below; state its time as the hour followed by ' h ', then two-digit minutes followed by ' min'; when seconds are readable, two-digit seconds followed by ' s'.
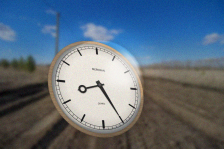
8 h 25 min
